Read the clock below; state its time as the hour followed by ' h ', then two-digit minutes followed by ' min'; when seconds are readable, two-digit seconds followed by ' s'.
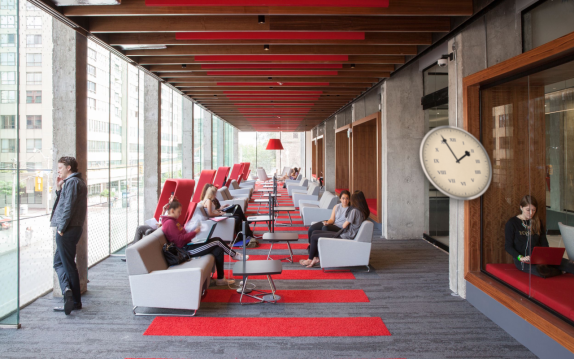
1 h 56 min
